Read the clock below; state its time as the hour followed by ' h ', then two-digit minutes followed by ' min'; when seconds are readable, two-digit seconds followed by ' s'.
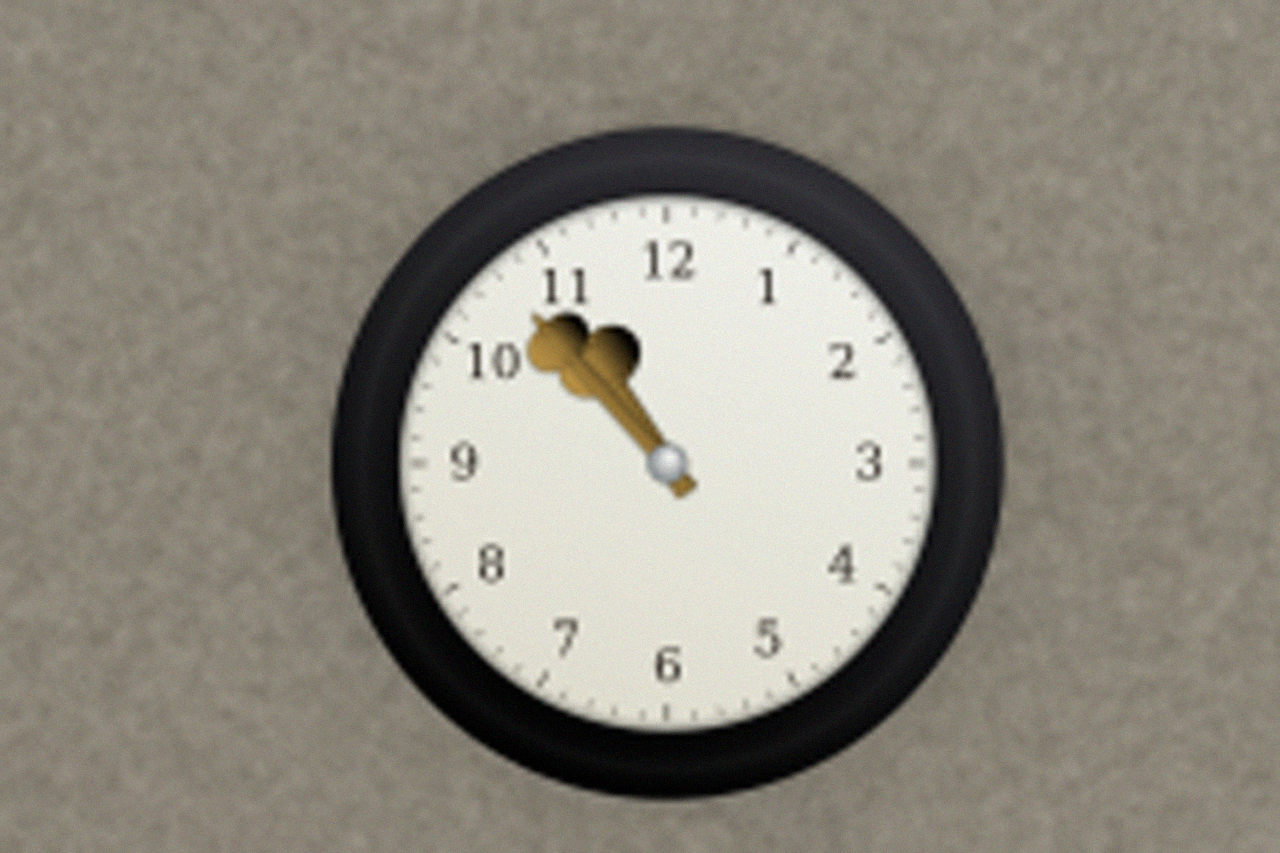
10 h 53 min
